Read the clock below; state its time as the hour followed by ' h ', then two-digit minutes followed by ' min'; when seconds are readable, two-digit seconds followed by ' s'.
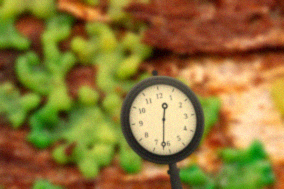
12 h 32 min
